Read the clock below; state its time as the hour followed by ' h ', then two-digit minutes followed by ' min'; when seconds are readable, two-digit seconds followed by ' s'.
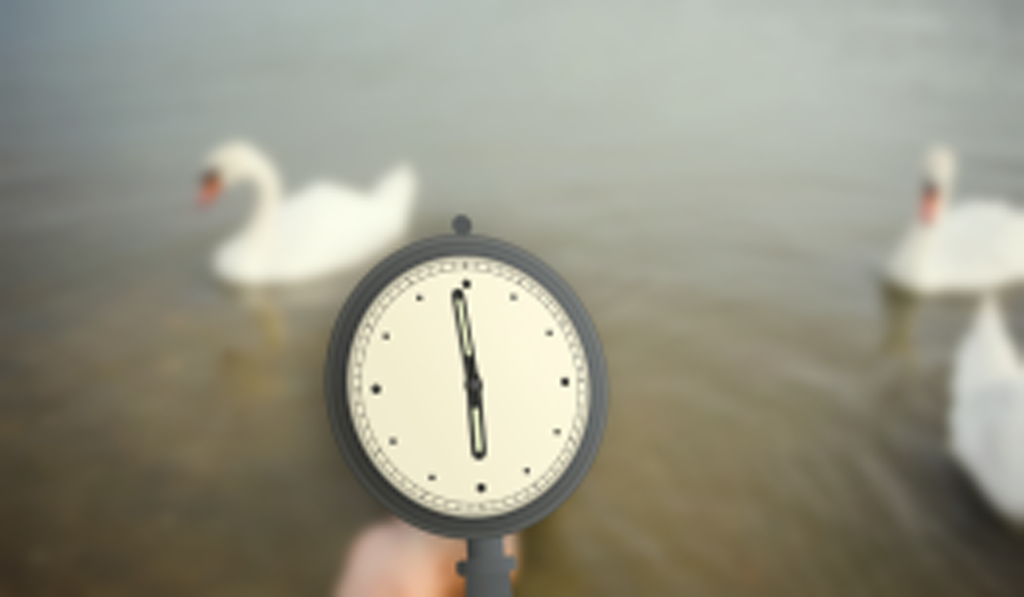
5 h 59 min
